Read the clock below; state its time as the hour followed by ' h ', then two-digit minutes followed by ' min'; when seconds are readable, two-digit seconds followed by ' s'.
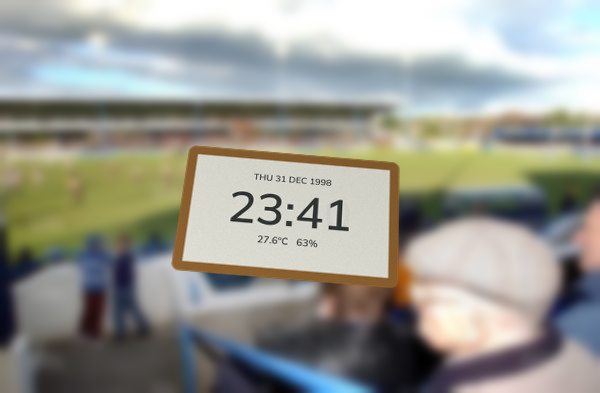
23 h 41 min
